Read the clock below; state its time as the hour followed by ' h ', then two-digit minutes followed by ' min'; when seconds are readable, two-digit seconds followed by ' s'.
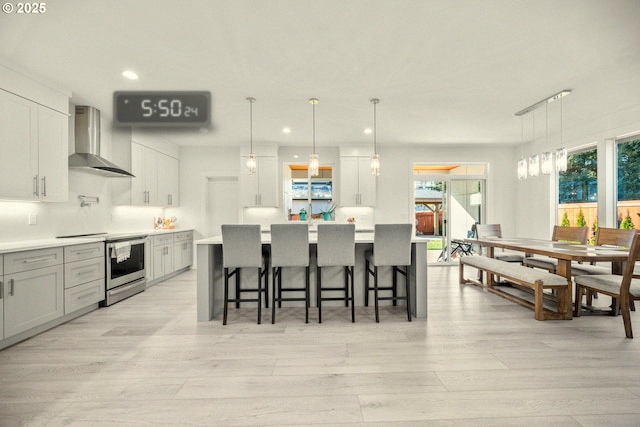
5 h 50 min
